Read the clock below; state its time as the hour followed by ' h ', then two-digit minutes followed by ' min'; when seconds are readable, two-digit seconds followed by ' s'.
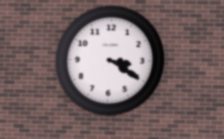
3 h 20 min
